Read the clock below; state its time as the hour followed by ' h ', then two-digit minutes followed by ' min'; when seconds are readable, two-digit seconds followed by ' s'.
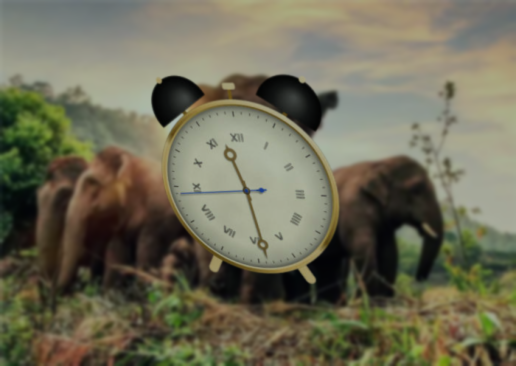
11 h 28 min 44 s
